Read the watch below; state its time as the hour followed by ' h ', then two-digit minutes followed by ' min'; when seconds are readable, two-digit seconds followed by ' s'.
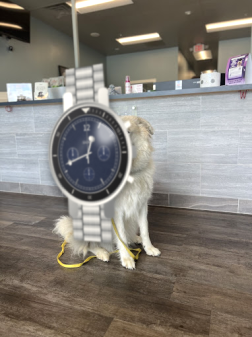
12 h 42 min
